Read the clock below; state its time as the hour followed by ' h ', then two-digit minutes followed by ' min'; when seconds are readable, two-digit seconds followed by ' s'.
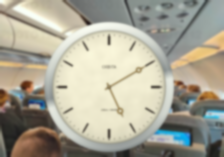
5 h 10 min
